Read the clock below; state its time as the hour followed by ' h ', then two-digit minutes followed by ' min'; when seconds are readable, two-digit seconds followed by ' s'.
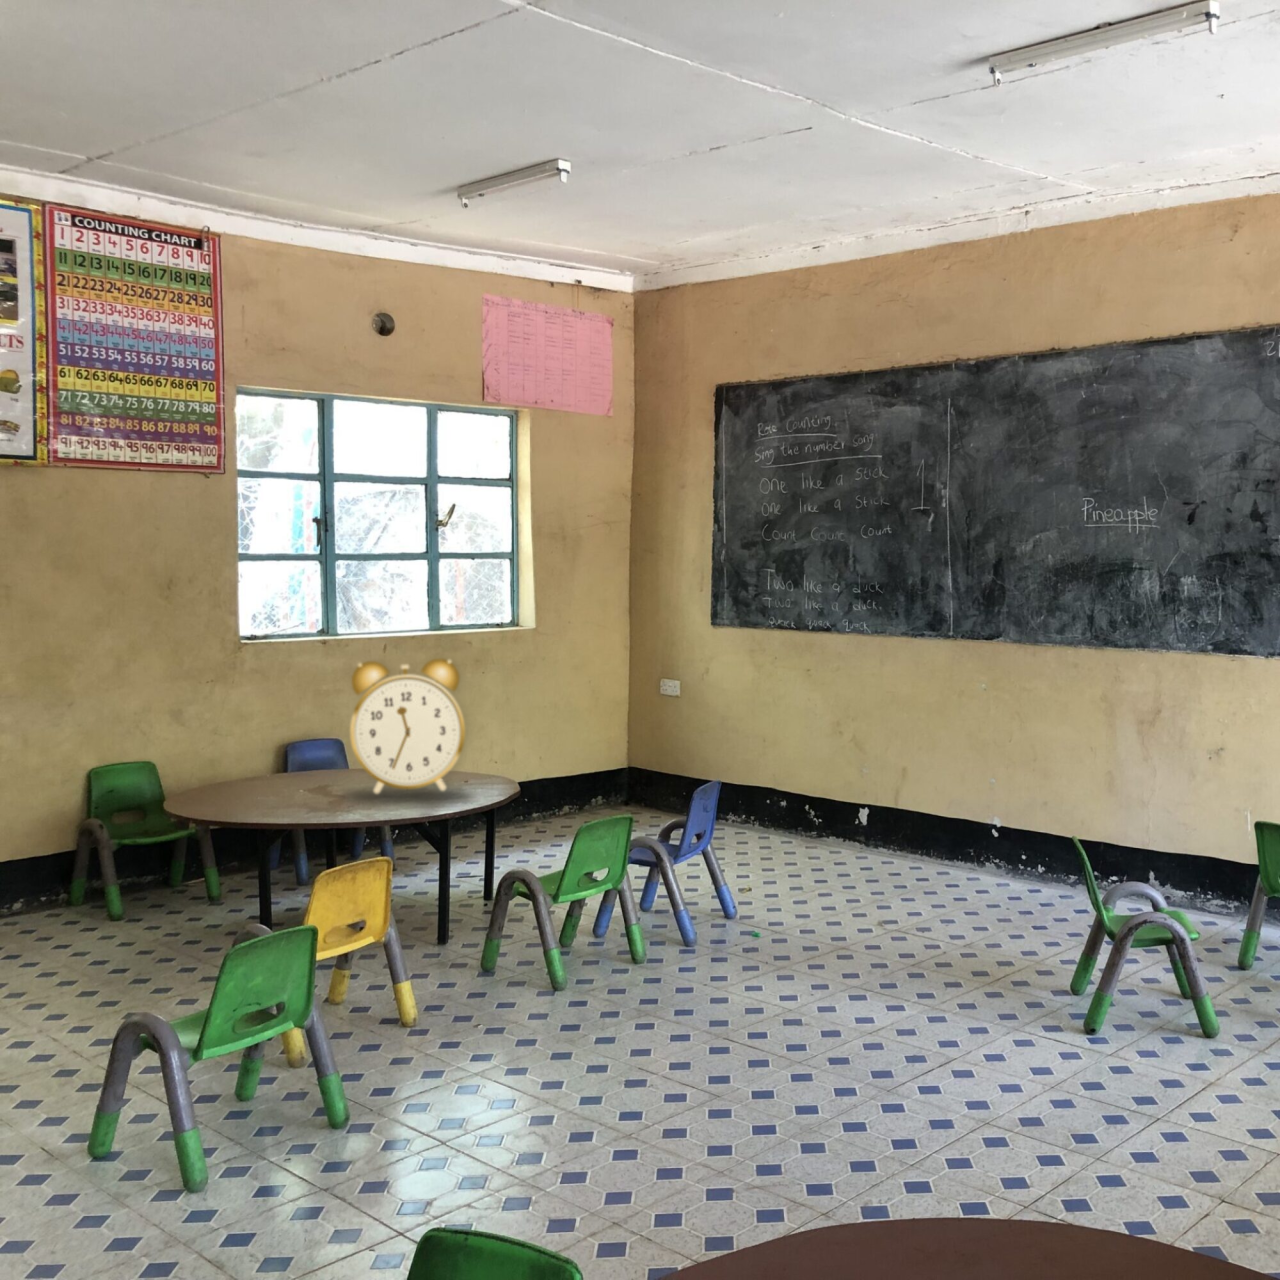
11 h 34 min
